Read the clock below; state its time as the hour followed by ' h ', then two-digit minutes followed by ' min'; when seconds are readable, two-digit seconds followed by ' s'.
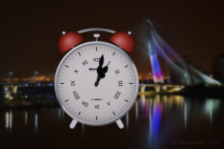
1 h 02 min
